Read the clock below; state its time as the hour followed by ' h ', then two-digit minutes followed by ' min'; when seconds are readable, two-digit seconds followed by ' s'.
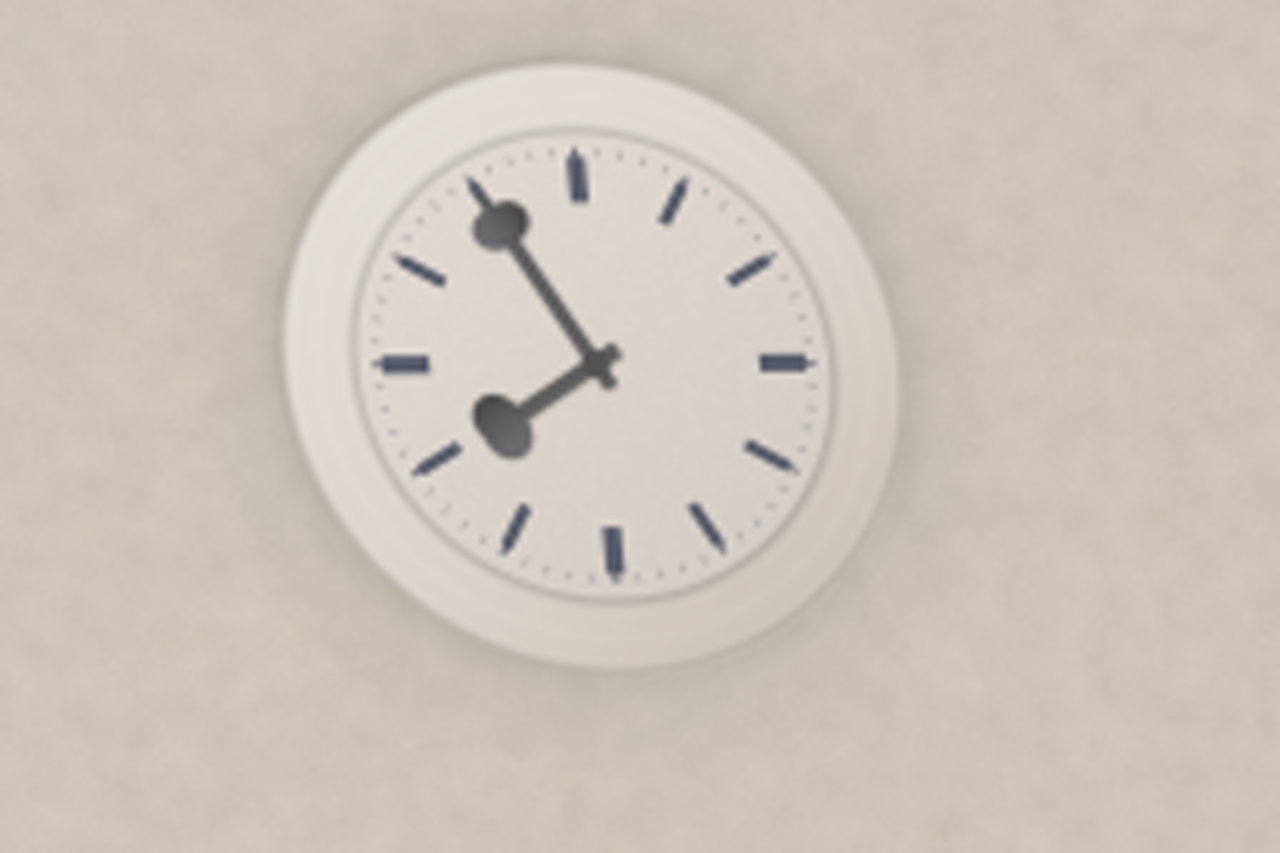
7 h 55 min
